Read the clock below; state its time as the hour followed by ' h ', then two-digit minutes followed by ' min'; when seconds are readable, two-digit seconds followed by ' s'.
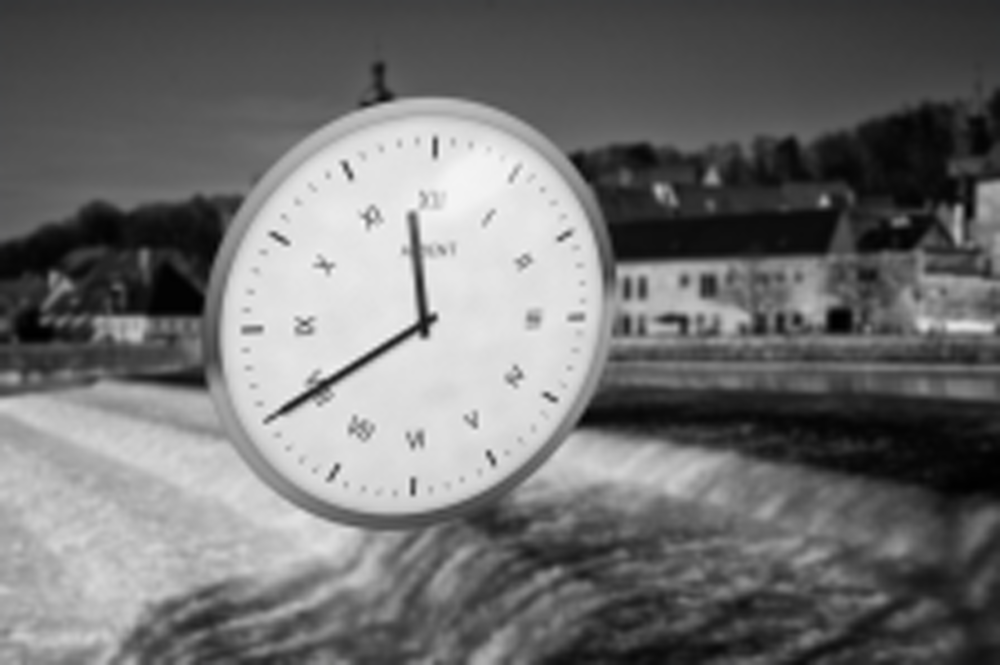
11 h 40 min
